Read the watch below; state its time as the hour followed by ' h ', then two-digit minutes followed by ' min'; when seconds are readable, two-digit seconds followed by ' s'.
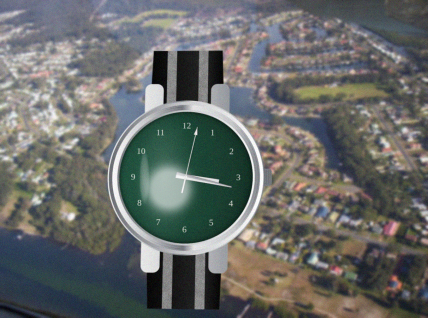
3 h 17 min 02 s
